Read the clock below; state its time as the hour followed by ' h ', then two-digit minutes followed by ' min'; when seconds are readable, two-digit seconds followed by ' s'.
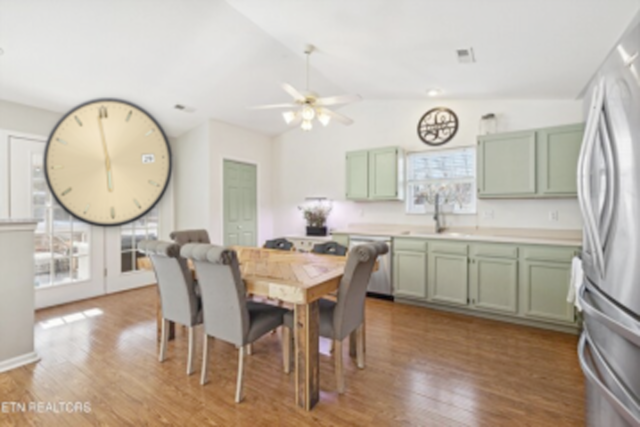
5 h 59 min
